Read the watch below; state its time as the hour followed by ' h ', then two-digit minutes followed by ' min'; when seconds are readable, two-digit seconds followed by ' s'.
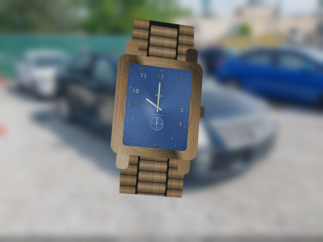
10 h 00 min
